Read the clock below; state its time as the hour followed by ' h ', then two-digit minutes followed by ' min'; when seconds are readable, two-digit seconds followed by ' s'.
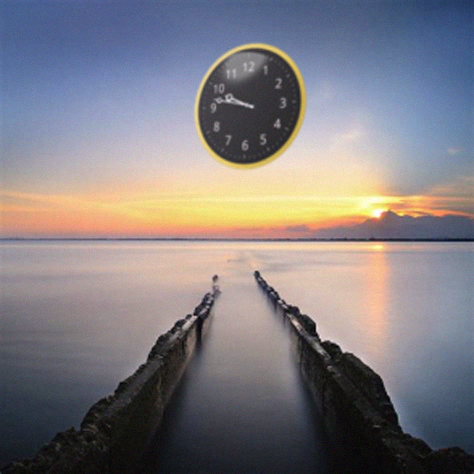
9 h 47 min
